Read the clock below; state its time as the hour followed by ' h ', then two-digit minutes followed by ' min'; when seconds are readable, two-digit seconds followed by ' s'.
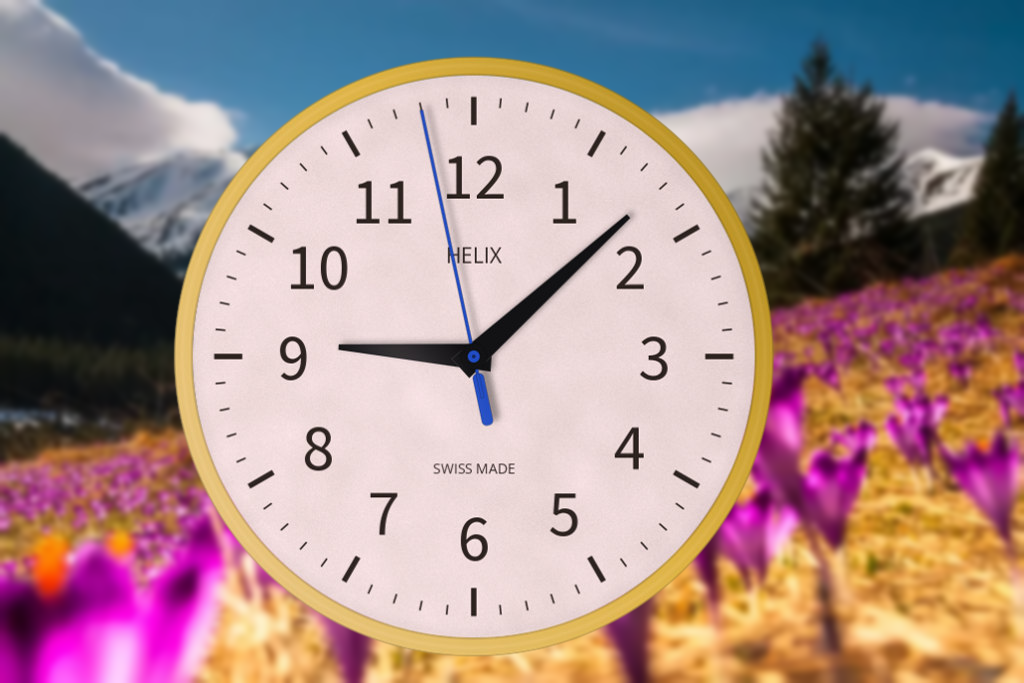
9 h 07 min 58 s
